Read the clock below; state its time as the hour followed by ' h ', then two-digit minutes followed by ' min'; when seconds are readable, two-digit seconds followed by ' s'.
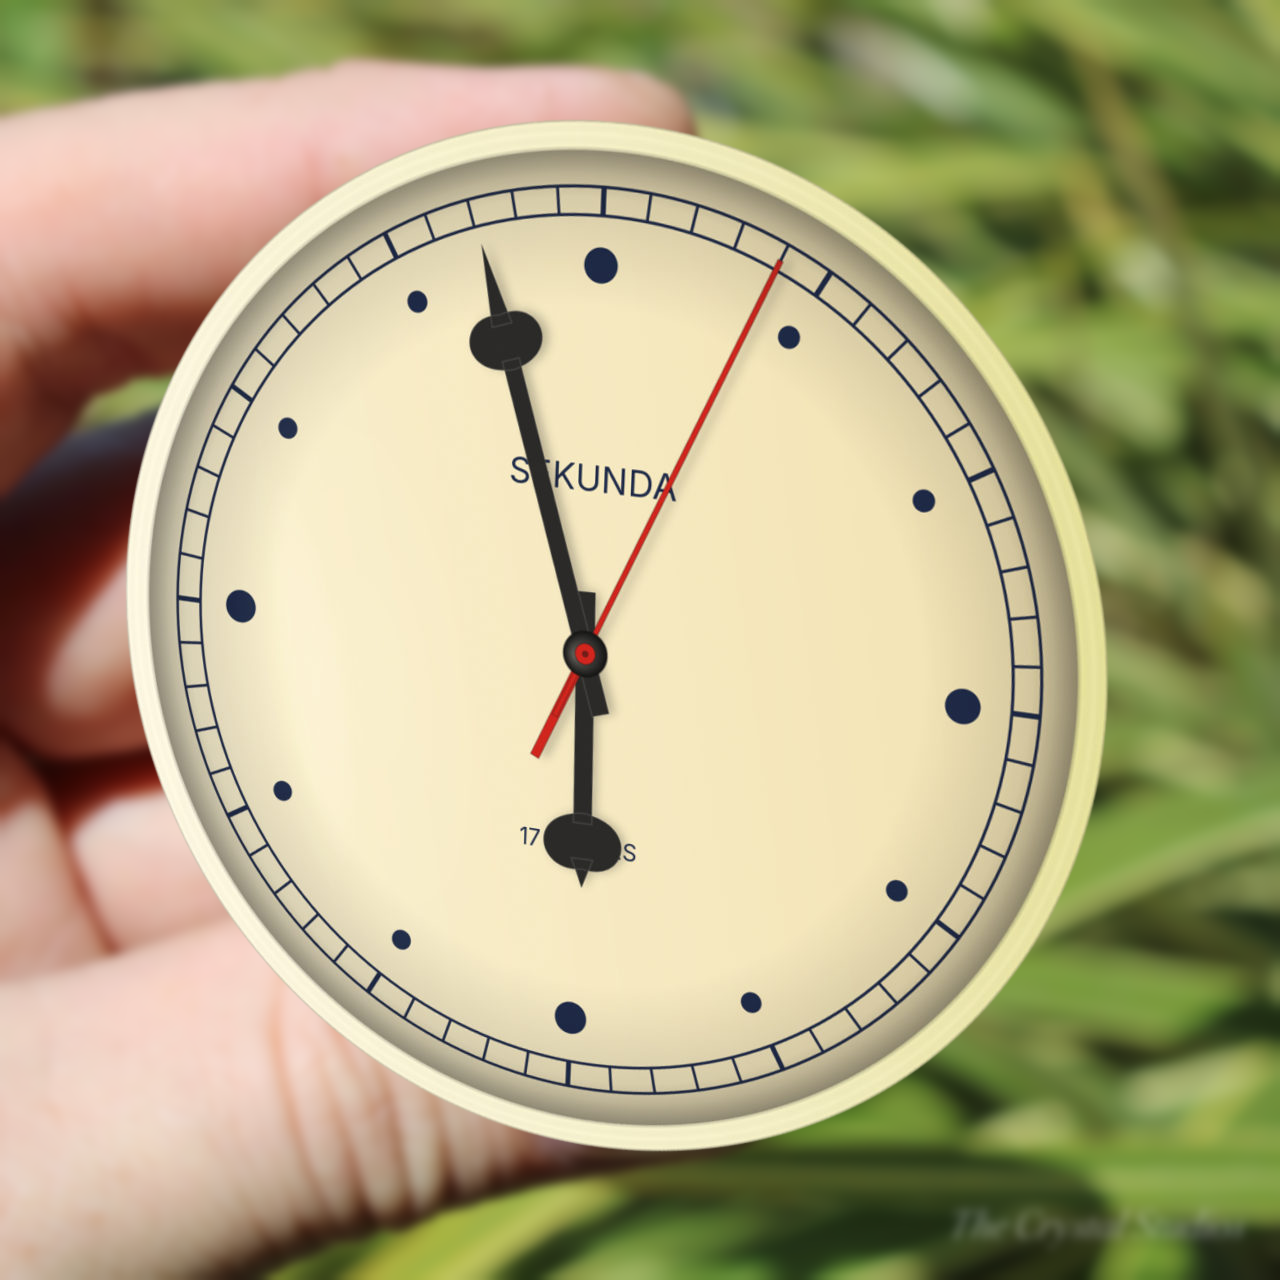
5 h 57 min 04 s
